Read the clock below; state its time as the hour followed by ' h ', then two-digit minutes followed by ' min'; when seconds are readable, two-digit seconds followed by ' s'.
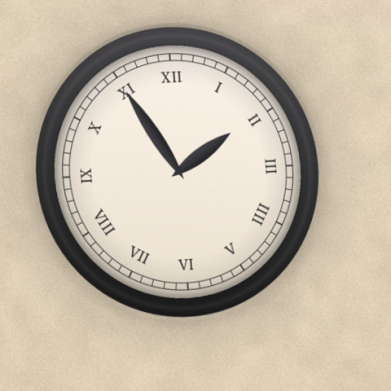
1 h 55 min
